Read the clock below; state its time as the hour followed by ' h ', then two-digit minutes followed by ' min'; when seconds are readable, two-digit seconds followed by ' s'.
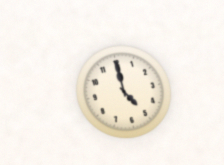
5 h 00 min
